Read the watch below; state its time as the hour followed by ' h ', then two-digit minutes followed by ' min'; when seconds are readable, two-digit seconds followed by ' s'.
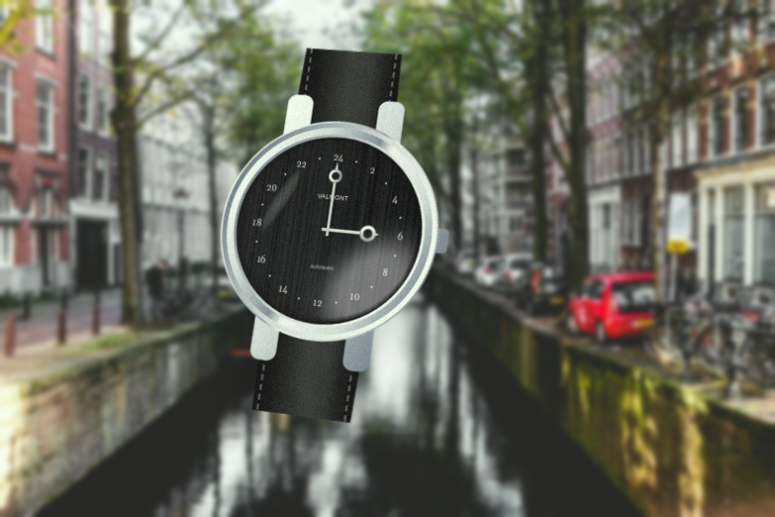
6 h 00 min
